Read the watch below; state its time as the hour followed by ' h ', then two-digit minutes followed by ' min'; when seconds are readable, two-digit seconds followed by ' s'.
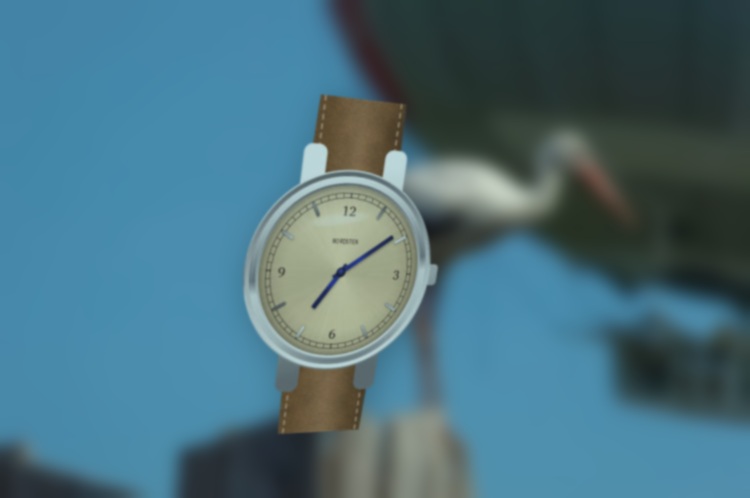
7 h 09 min
